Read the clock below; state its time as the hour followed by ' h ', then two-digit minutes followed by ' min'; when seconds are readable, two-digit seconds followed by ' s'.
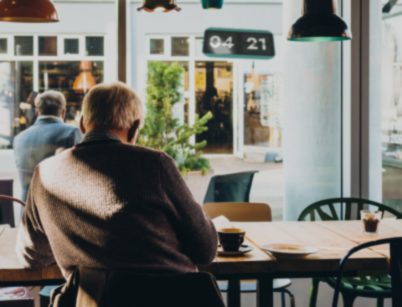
4 h 21 min
